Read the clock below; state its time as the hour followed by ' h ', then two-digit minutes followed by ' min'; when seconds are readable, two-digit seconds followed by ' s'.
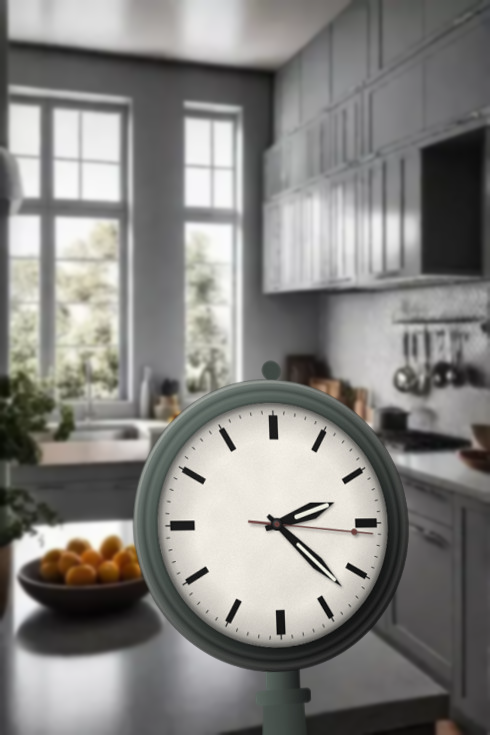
2 h 22 min 16 s
